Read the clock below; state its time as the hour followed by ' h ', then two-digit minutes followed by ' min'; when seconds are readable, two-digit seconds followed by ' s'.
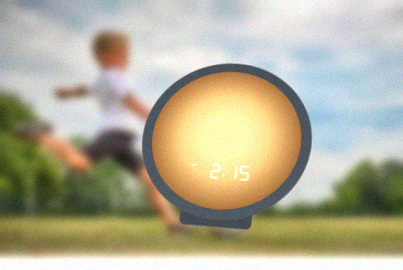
2 h 15 min
